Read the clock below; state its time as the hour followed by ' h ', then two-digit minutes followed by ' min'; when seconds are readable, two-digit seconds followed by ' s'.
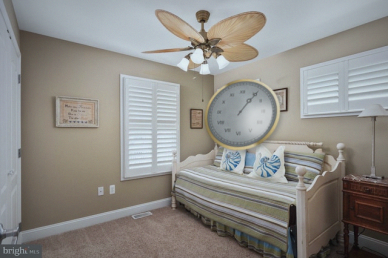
1 h 06 min
